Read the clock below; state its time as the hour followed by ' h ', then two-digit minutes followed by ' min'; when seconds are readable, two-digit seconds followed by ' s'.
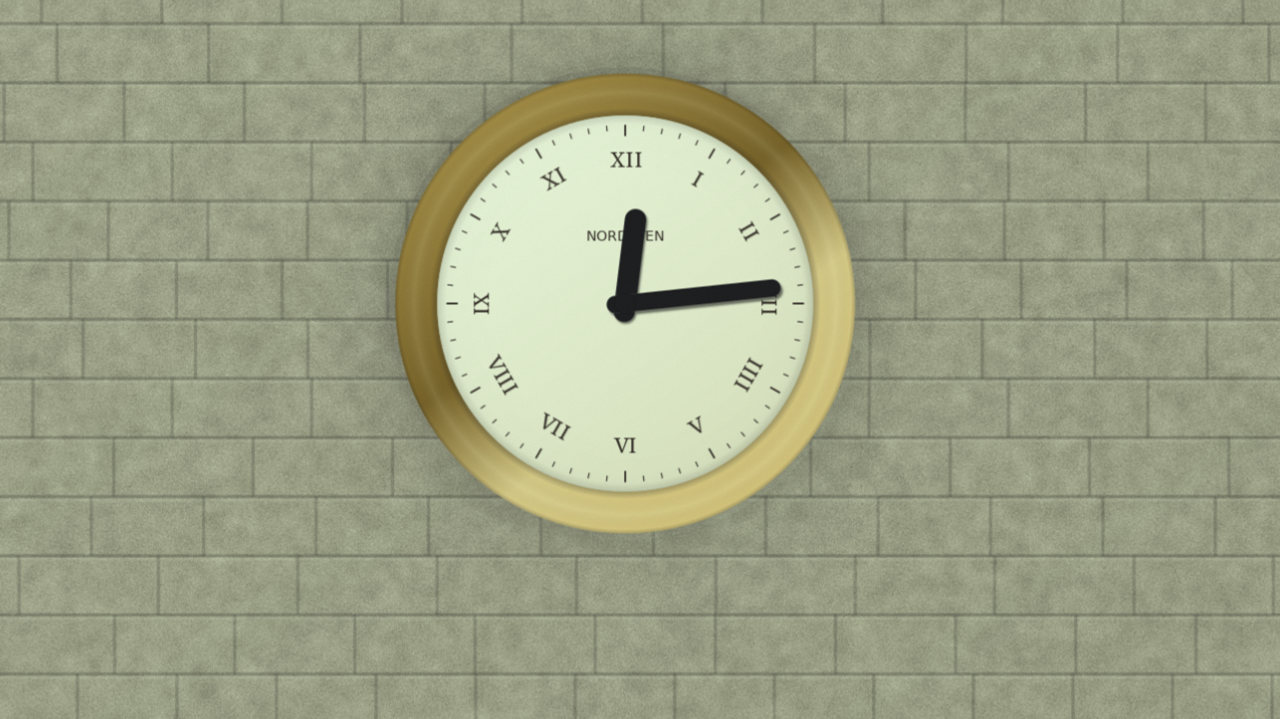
12 h 14 min
